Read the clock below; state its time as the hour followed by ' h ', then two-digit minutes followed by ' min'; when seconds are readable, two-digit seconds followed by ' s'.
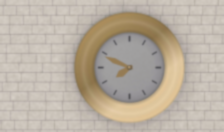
7 h 49 min
